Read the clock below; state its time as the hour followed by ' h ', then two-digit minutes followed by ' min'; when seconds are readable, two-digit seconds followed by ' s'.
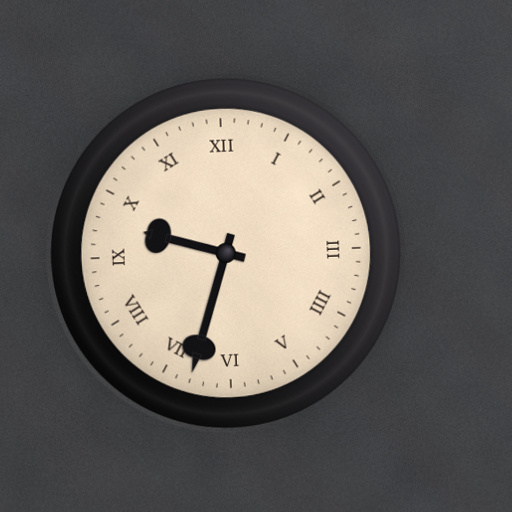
9 h 33 min
